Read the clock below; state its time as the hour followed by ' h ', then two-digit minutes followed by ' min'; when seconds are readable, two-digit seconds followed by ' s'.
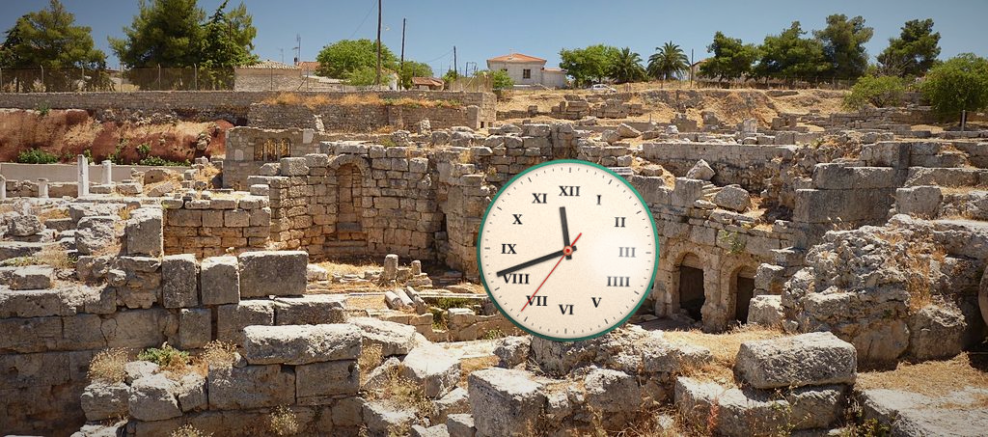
11 h 41 min 36 s
